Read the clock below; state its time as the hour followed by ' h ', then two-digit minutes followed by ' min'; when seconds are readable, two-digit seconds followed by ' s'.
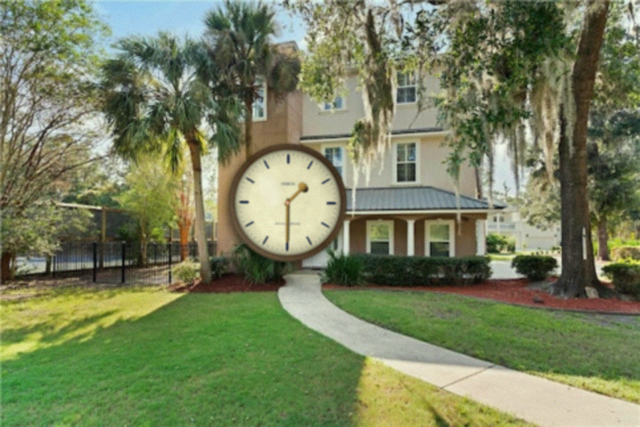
1 h 30 min
